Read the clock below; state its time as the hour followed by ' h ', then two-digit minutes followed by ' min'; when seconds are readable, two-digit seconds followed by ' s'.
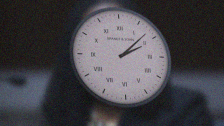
2 h 08 min
